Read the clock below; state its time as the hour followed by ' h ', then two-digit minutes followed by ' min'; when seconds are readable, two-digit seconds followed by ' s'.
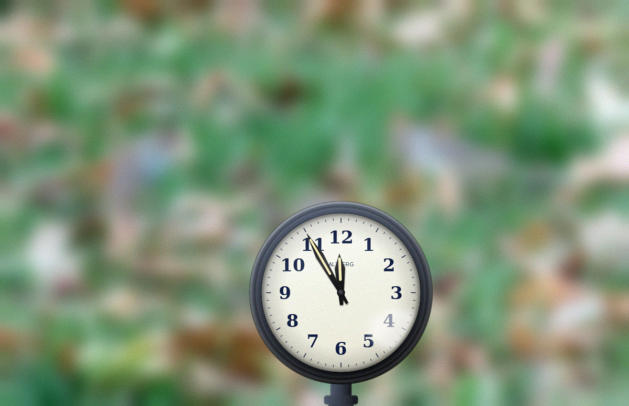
11 h 55 min
